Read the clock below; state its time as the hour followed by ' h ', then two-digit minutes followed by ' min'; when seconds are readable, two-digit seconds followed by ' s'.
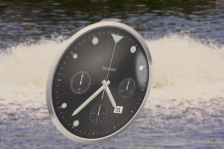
4 h 37 min
